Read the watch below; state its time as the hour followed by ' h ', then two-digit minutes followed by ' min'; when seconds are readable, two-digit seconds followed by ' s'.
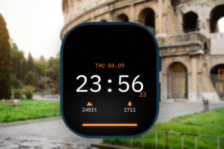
23 h 56 min
